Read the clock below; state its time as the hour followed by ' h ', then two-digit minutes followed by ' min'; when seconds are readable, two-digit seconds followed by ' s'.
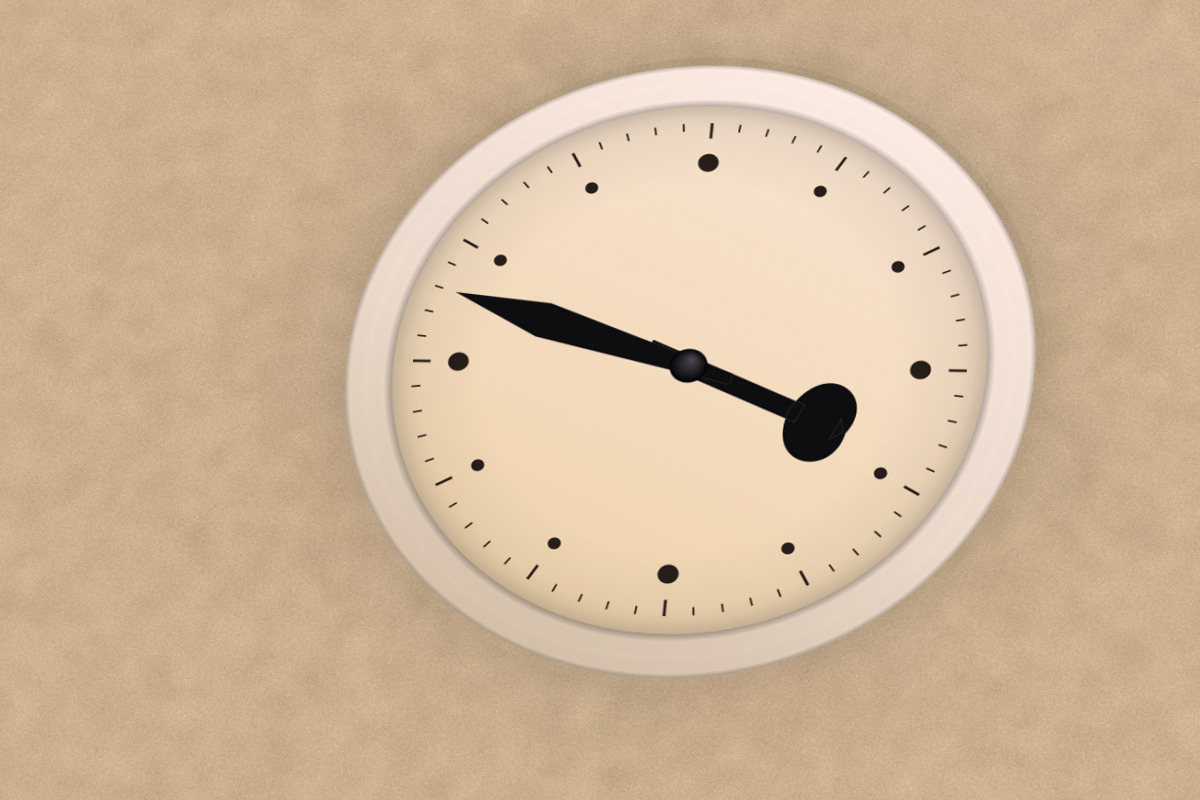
3 h 48 min
